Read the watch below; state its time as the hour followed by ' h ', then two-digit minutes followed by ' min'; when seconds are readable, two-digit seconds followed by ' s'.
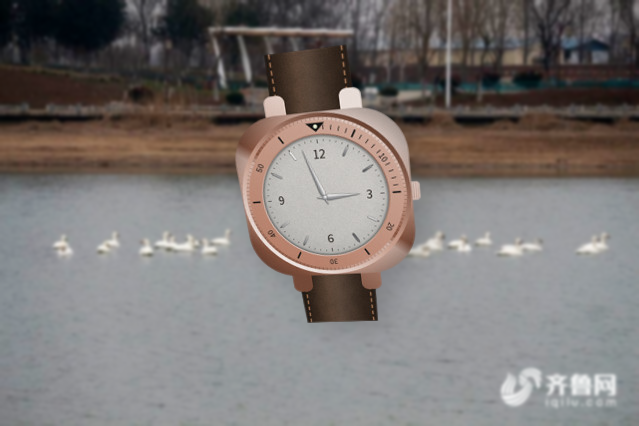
2 h 57 min
